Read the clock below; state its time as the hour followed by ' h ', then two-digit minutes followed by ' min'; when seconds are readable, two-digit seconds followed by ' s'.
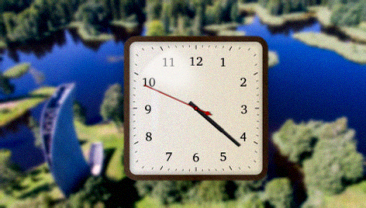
4 h 21 min 49 s
